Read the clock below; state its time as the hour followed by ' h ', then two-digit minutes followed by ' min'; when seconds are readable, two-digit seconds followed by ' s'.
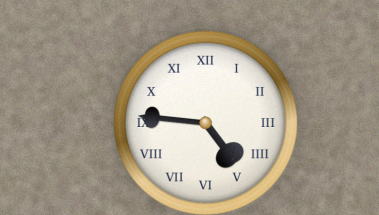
4 h 46 min
